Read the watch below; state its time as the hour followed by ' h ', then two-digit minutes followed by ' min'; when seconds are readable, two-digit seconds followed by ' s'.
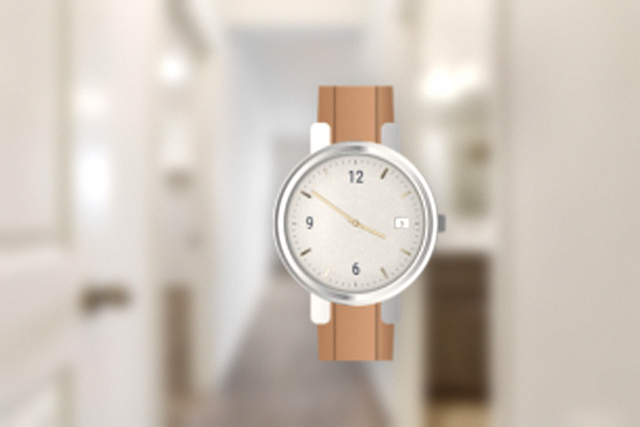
3 h 51 min
